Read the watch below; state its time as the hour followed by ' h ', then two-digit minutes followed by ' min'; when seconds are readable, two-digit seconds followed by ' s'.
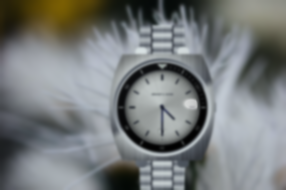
4 h 30 min
